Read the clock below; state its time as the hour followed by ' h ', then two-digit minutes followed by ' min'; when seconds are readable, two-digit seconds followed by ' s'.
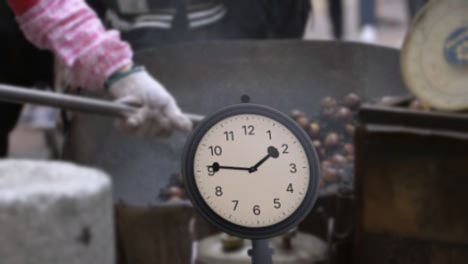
1 h 46 min
